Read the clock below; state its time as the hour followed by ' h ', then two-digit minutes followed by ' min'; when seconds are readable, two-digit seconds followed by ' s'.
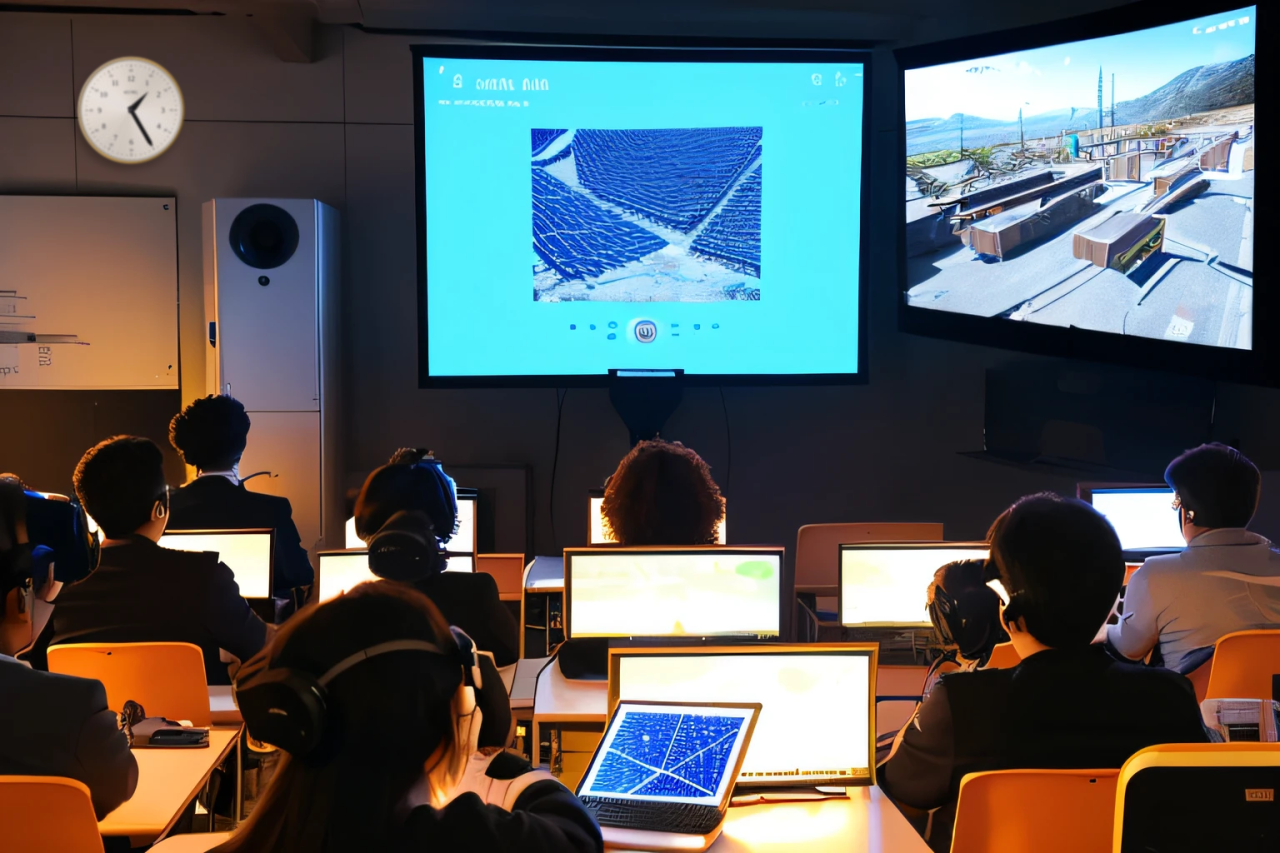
1 h 25 min
